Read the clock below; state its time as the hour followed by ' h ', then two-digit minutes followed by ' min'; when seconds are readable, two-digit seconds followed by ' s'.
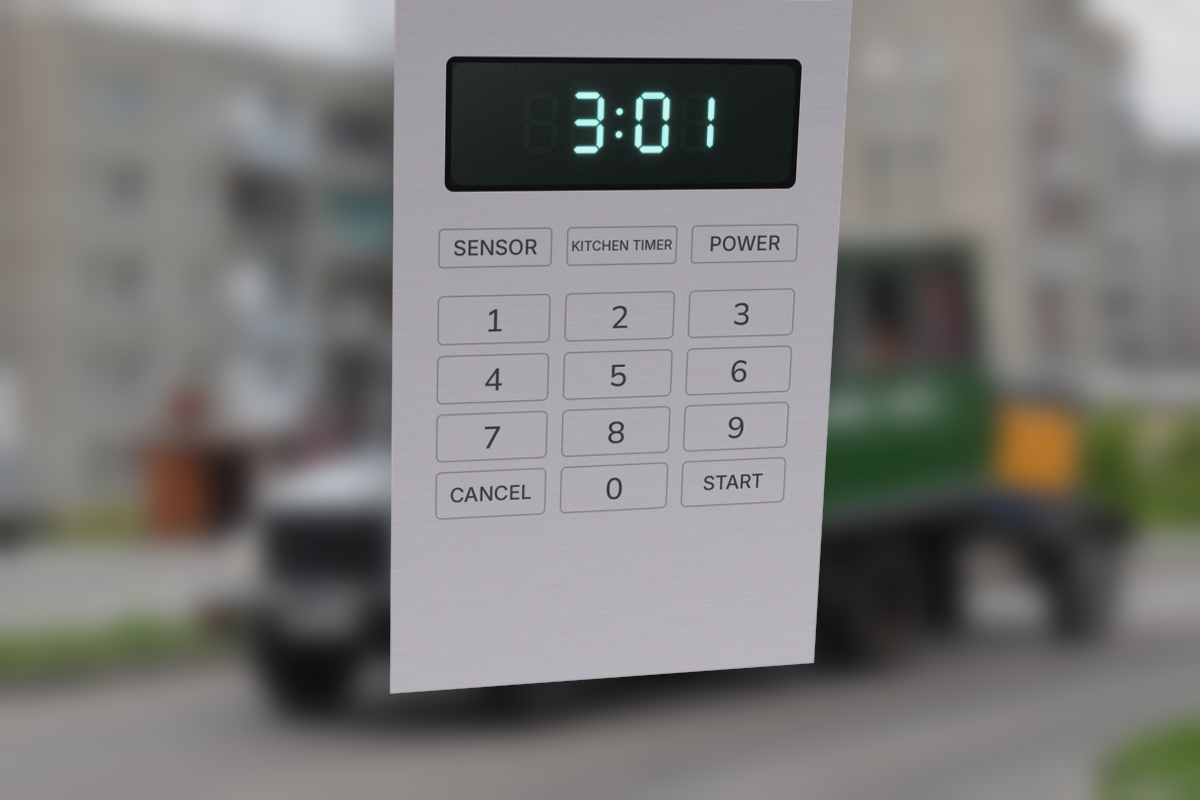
3 h 01 min
